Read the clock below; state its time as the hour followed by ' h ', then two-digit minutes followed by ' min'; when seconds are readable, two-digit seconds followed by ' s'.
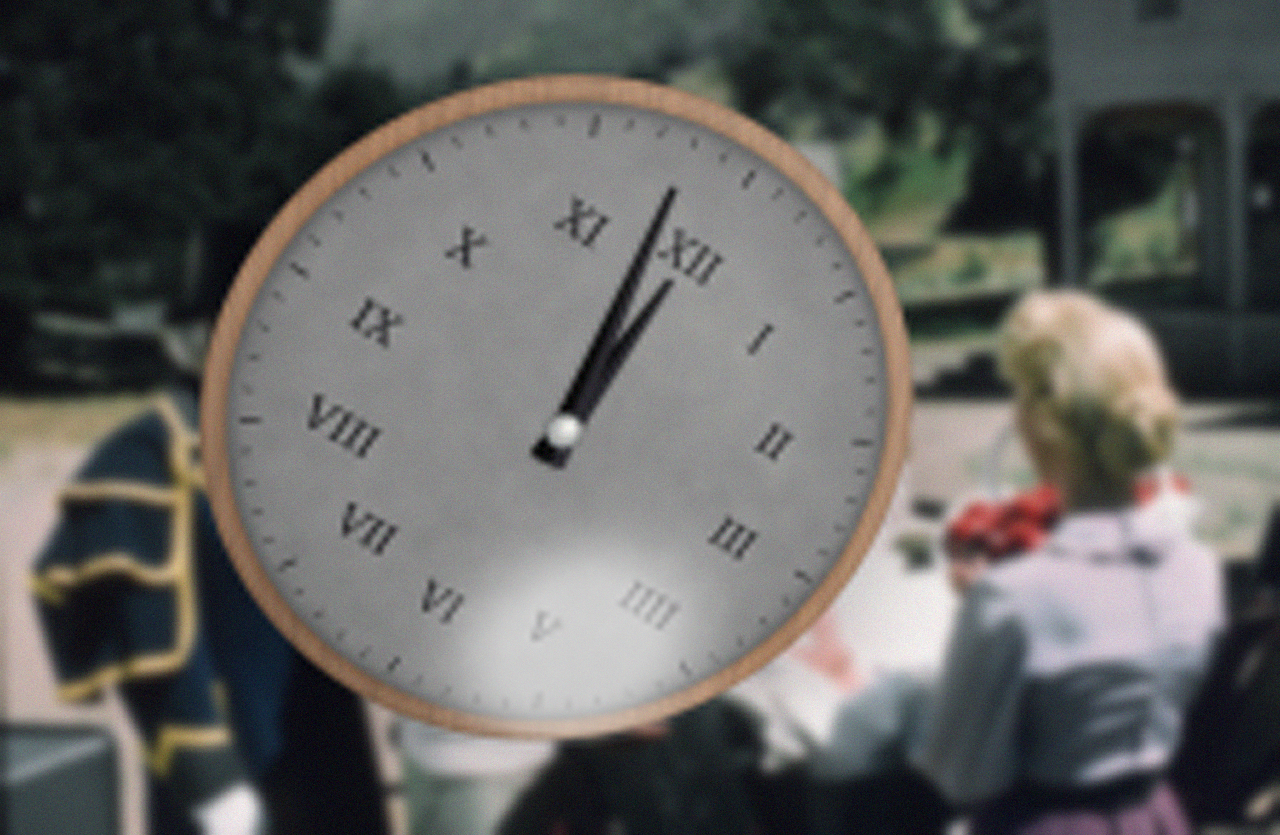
11 h 58 min
